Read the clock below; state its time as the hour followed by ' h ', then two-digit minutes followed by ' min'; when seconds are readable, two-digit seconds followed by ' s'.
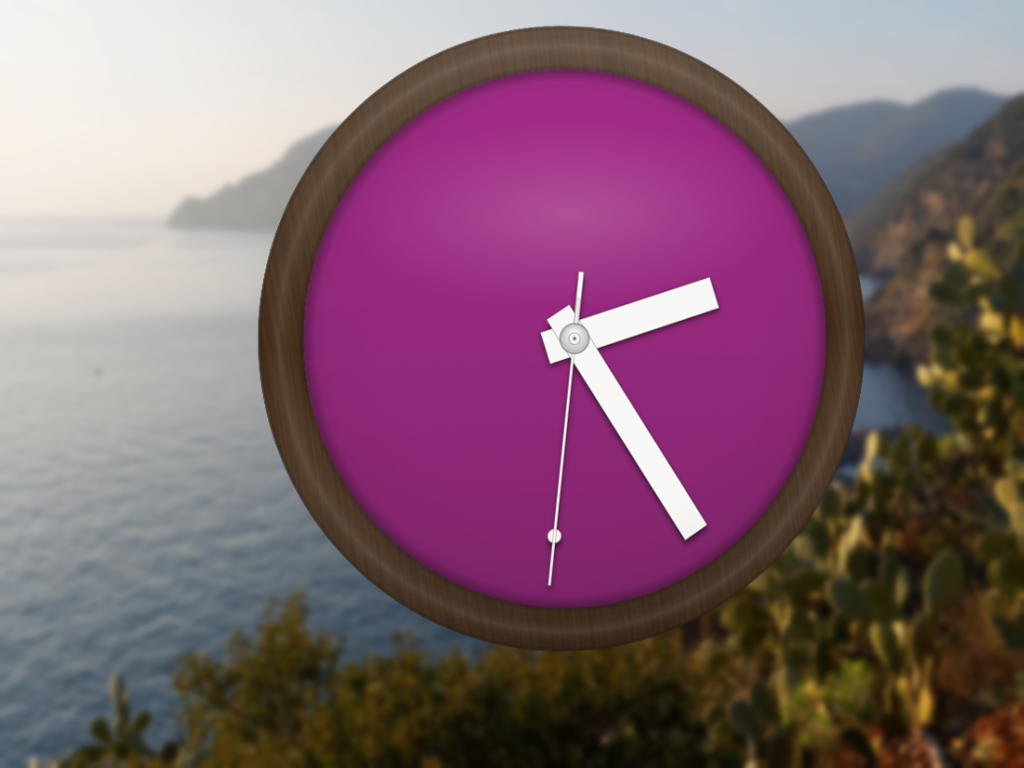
2 h 24 min 31 s
